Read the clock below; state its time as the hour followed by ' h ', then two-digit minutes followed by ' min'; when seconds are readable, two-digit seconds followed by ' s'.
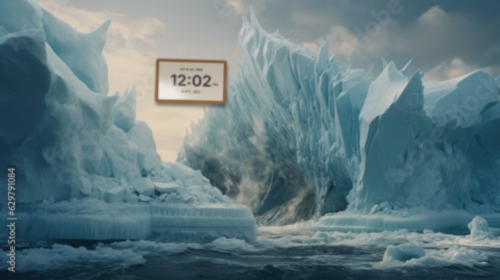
12 h 02 min
